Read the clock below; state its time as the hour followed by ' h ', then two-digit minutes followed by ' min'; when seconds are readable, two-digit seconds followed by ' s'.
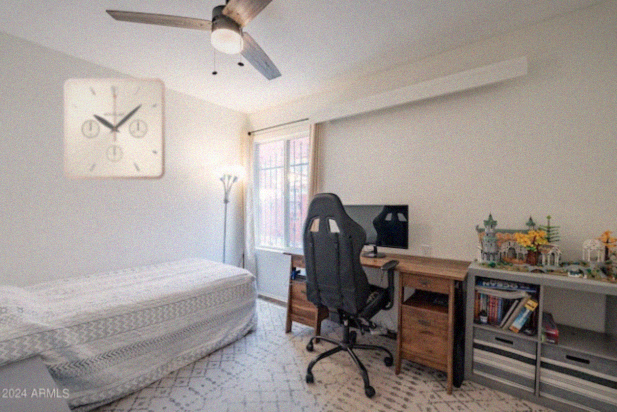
10 h 08 min
